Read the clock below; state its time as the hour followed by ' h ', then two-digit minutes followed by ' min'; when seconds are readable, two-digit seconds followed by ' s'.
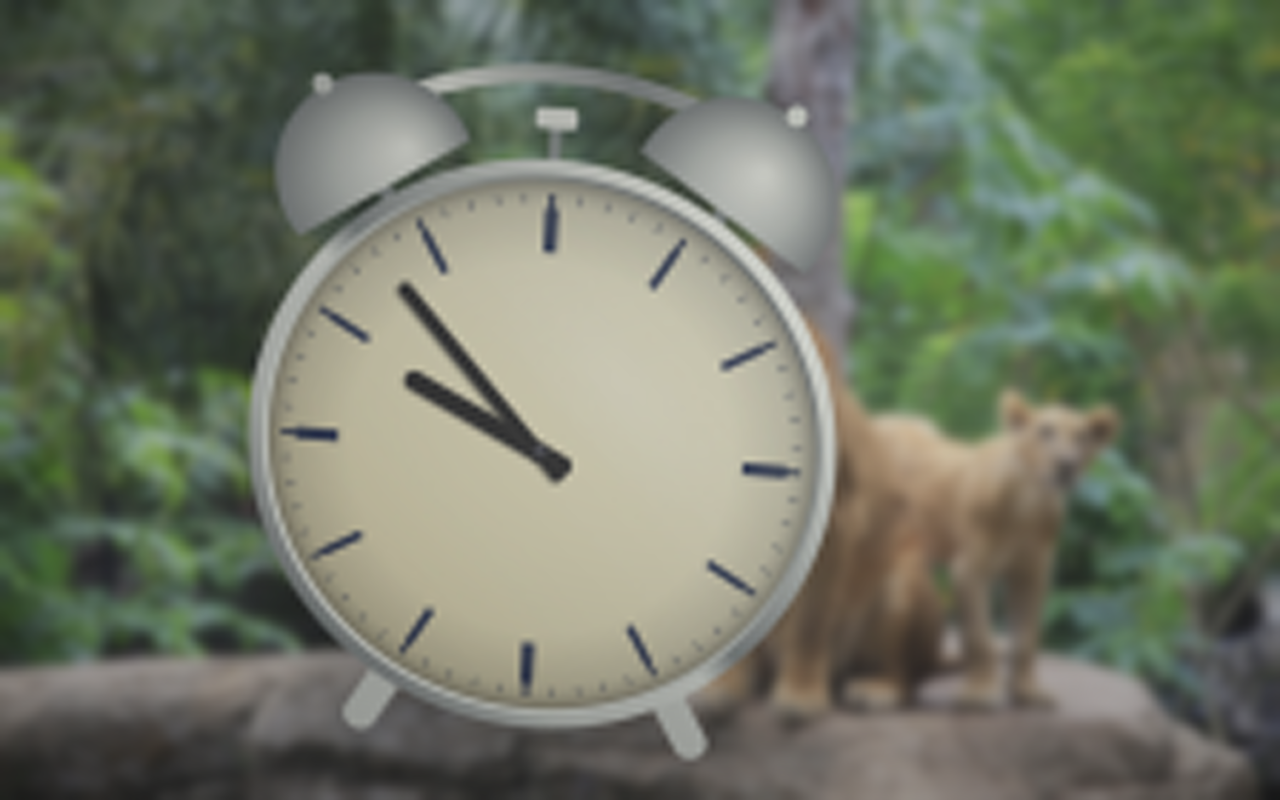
9 h 53 min
